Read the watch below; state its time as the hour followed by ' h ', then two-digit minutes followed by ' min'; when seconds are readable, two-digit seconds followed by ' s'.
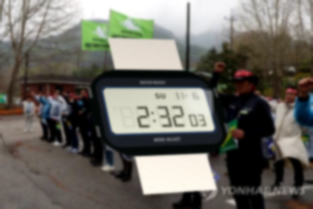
2 h 32 min 03 s
